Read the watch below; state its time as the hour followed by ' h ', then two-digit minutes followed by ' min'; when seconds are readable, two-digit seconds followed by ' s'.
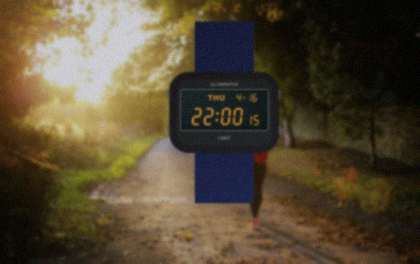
22 h 00 min 15 s
